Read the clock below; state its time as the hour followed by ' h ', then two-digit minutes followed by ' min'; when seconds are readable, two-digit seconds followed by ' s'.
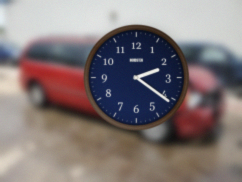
2 h 21 min
